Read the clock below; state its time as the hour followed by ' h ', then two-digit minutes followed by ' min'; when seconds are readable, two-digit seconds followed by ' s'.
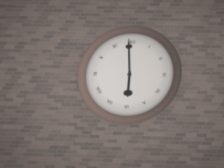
5 h 59 min
